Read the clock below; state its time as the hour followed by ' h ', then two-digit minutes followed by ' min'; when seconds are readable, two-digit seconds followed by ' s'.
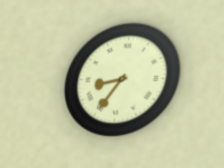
8 h 35 min
